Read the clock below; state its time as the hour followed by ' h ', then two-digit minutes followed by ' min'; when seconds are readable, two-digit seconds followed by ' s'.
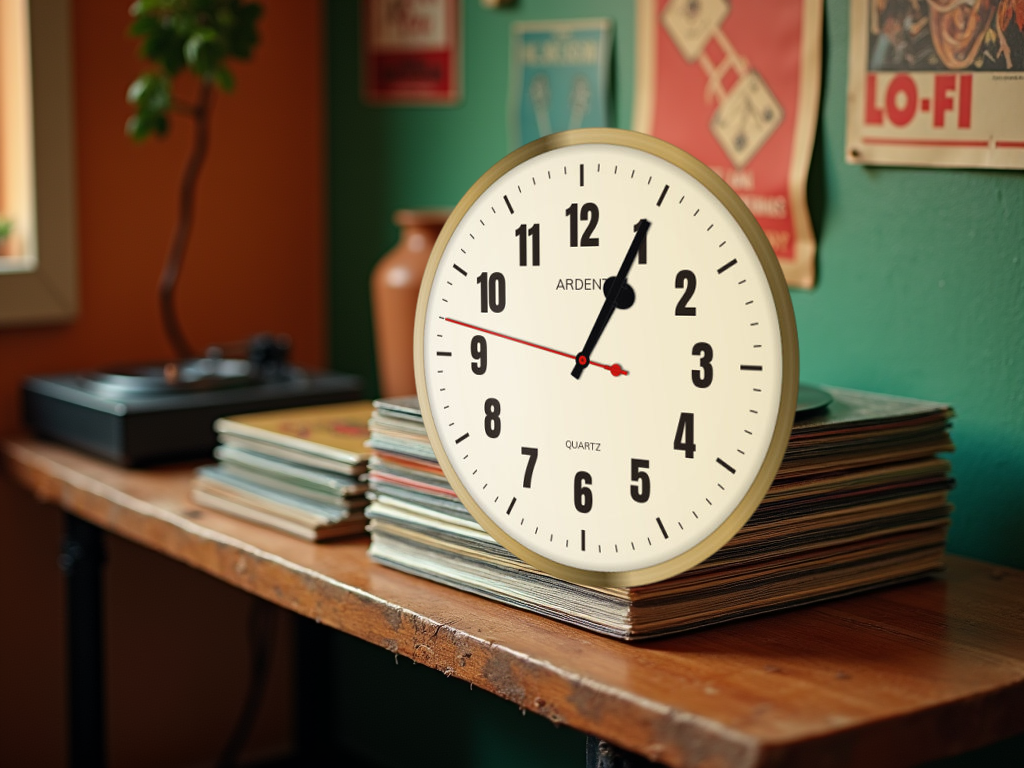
1 h 04 min 47 s
